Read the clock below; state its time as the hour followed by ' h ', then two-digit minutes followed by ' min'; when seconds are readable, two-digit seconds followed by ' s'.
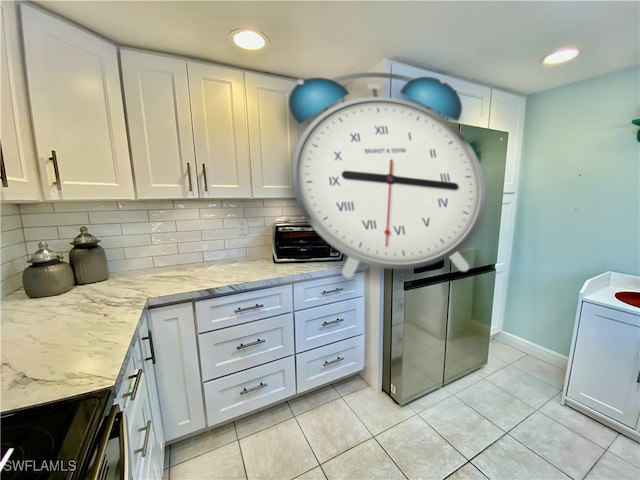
9 h 16 min 32 s
